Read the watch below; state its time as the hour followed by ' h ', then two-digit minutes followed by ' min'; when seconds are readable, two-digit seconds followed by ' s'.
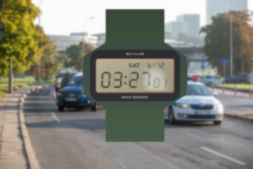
3 h 27 min 01 s
